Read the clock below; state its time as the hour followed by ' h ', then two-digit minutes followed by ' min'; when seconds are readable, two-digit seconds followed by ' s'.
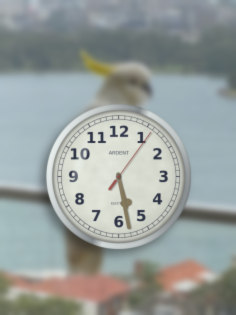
5 h 28 min 06 s
